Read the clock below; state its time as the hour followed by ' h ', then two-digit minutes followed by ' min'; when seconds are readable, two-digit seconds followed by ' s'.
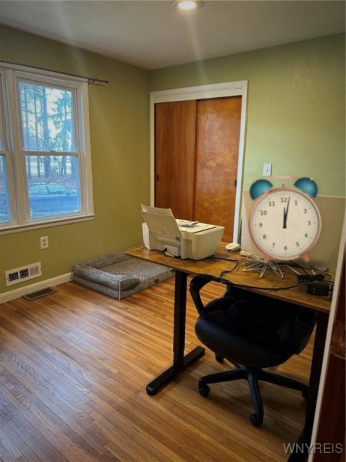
12 h 02 min
